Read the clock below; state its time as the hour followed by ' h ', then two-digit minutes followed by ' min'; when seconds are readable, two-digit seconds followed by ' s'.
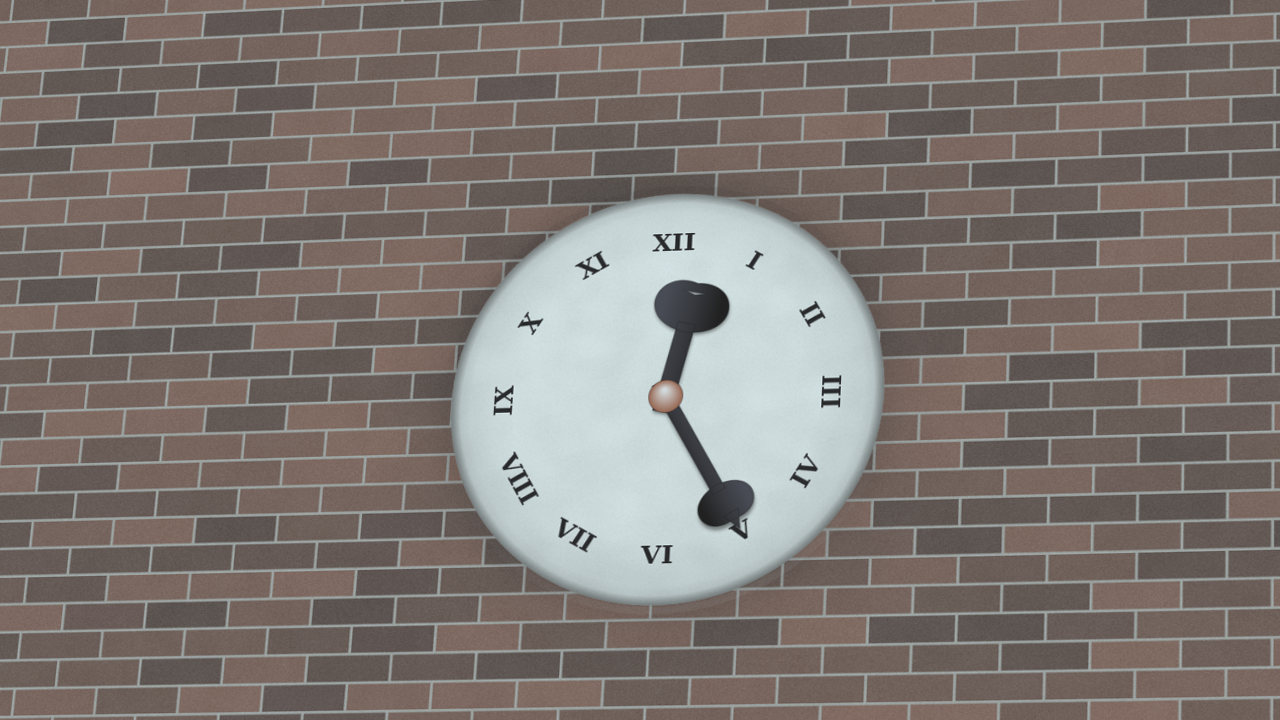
12 h 25 min
